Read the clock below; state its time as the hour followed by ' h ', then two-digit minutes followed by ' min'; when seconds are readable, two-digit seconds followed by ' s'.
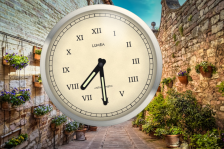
7 h 30 min
